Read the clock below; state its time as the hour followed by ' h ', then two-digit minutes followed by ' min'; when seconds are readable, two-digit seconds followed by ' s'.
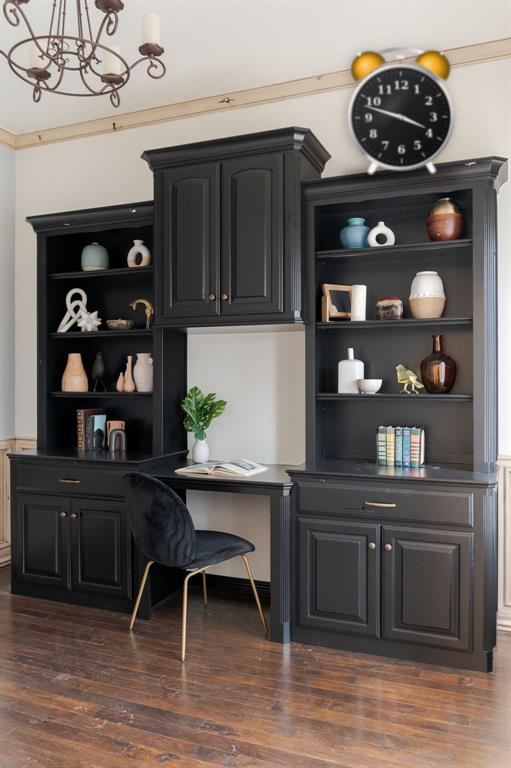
3 h 48 min
